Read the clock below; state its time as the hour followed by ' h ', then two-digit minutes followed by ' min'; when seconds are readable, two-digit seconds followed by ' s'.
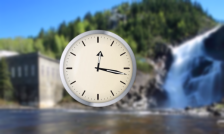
12 h 17 min
